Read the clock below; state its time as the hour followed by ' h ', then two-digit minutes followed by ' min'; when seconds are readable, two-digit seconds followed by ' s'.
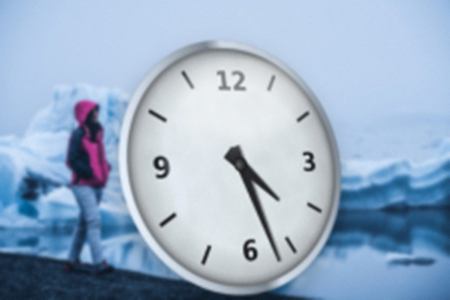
4 h 27 min
